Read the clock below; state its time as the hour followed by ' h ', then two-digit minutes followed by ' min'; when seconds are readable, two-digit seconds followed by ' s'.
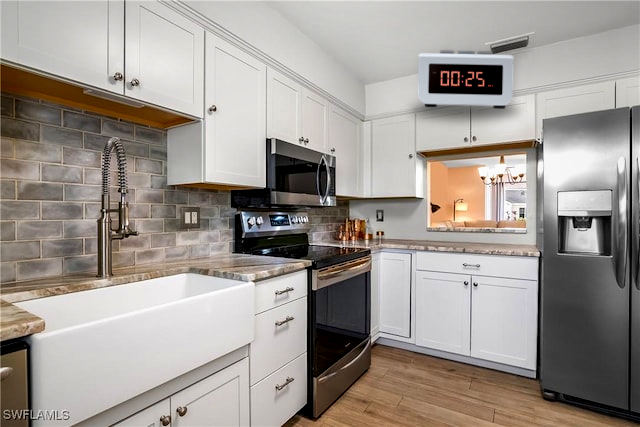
0 h 25 min
